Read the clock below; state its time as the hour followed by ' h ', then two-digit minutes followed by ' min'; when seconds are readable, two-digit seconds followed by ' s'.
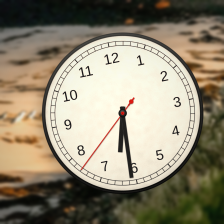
6 h 30 min 38 s
